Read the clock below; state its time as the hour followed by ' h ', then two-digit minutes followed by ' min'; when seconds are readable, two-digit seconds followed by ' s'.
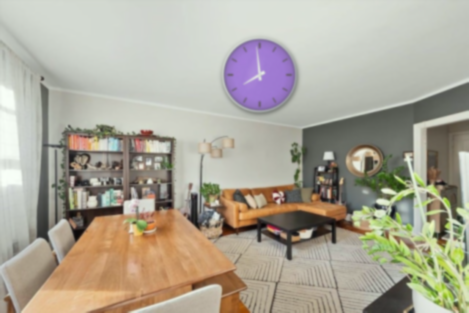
7 h 59 min
